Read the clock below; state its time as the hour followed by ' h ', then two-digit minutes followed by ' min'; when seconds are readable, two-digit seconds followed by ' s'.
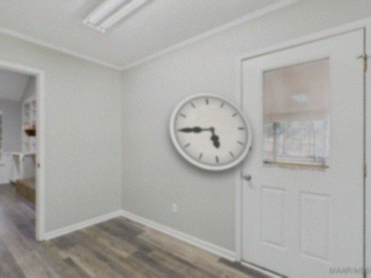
5 h 45 min
